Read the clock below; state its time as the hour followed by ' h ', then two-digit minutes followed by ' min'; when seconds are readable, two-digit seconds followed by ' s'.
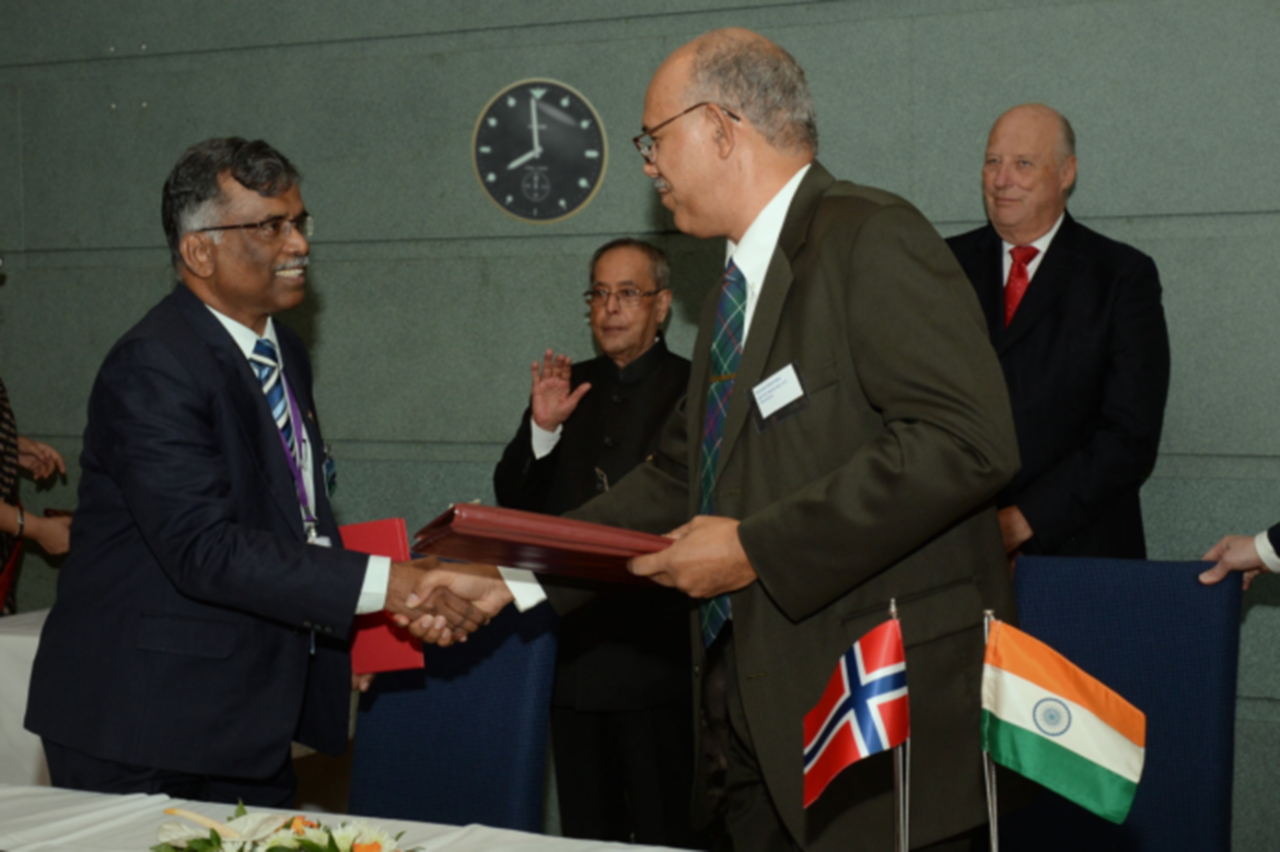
7 h 59 min
